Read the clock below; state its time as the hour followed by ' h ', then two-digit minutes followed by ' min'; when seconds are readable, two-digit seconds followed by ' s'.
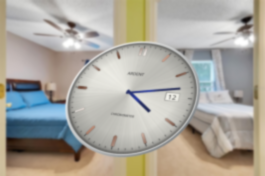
4 h 13 min
